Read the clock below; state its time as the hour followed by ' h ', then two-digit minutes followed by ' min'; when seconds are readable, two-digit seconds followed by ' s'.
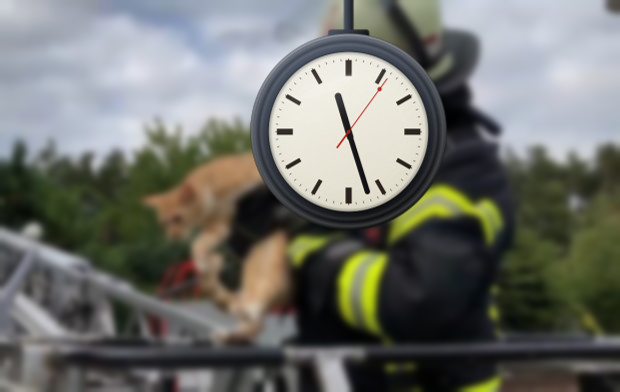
11 h 27 min 06 s
